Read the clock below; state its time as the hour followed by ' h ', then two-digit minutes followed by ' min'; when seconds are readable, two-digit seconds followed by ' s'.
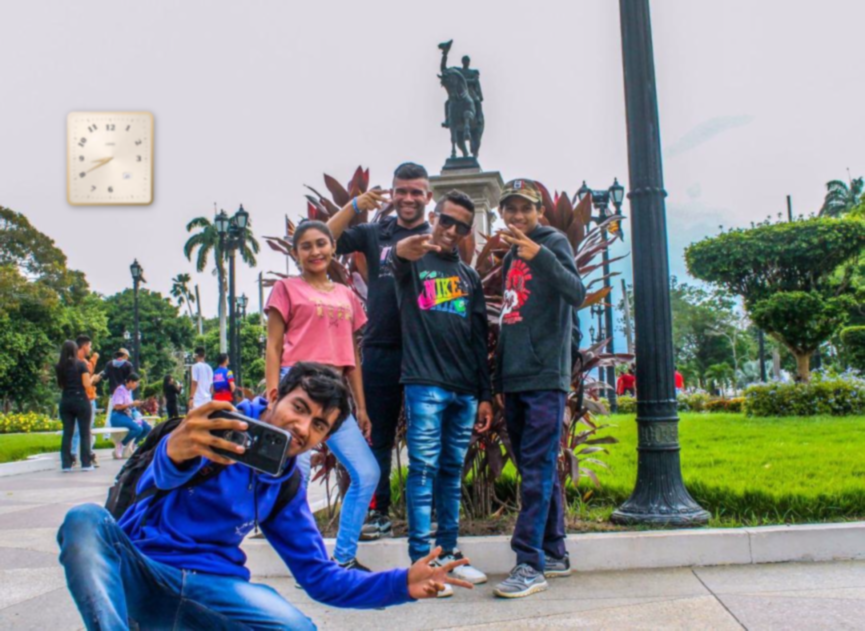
8 h 40 min
